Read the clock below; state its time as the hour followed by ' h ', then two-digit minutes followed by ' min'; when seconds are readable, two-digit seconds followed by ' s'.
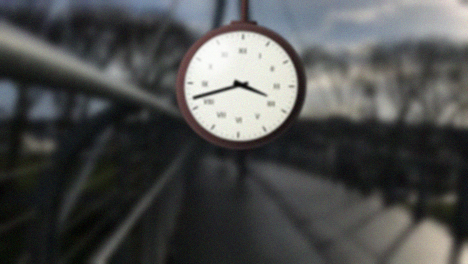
3 h 42 min
